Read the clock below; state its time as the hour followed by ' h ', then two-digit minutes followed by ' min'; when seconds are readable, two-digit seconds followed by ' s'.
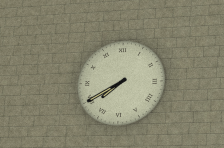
7 h 40 min
